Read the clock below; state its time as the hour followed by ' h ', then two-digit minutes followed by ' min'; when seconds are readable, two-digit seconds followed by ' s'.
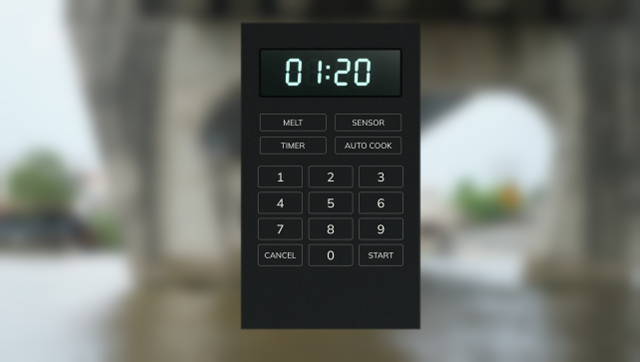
1 h 20 min
